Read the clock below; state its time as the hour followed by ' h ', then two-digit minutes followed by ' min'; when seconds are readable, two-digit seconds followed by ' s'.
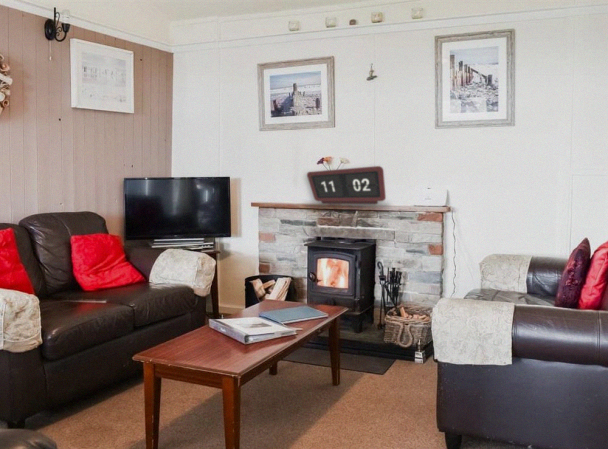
11 h 02 min
